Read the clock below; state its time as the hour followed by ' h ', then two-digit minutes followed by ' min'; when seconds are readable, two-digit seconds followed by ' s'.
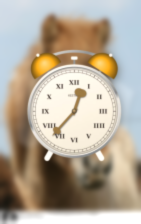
12 h 37 min
